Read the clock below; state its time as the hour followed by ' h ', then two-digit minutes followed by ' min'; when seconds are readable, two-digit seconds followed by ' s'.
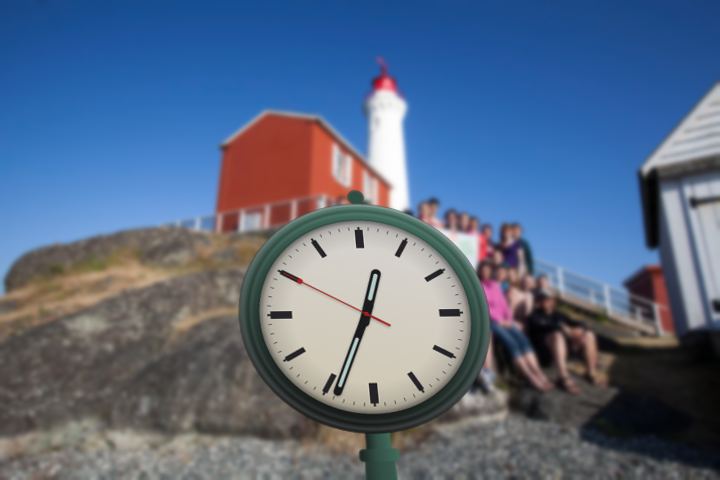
12 h 33 min 50 s
